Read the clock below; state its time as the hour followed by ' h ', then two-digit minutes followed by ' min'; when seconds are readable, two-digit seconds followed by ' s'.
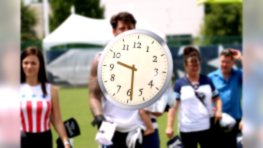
9 h 29 min
